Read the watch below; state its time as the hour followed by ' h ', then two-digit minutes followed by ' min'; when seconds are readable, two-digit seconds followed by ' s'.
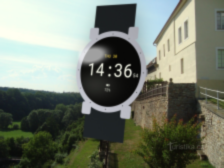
14 h 36 min
